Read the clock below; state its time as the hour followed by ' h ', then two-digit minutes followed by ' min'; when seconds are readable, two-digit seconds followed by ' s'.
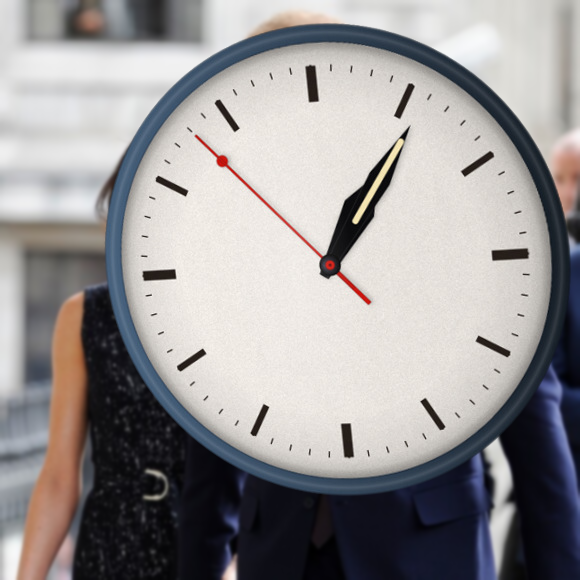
1 h 05 min 53 s
